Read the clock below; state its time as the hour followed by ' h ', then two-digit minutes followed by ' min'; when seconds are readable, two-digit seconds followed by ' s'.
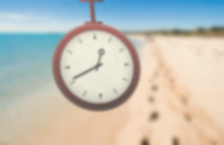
12 h 41 min
